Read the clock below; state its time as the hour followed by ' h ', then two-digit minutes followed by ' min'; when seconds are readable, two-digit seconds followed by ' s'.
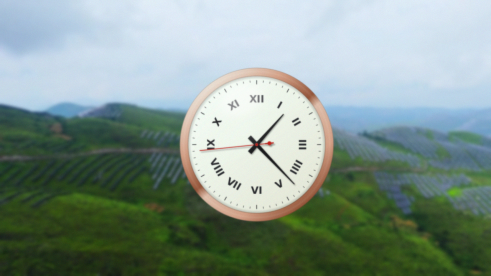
1 h 22 min 44 s
